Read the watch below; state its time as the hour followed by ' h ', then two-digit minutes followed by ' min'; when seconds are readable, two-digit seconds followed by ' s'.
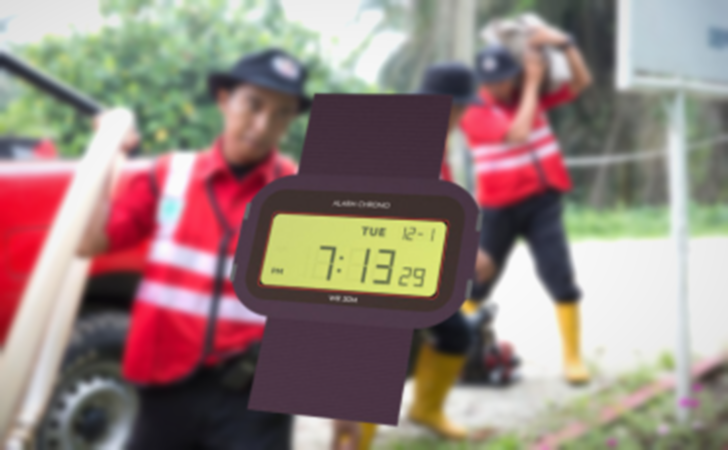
7 h 13 min 29 s
